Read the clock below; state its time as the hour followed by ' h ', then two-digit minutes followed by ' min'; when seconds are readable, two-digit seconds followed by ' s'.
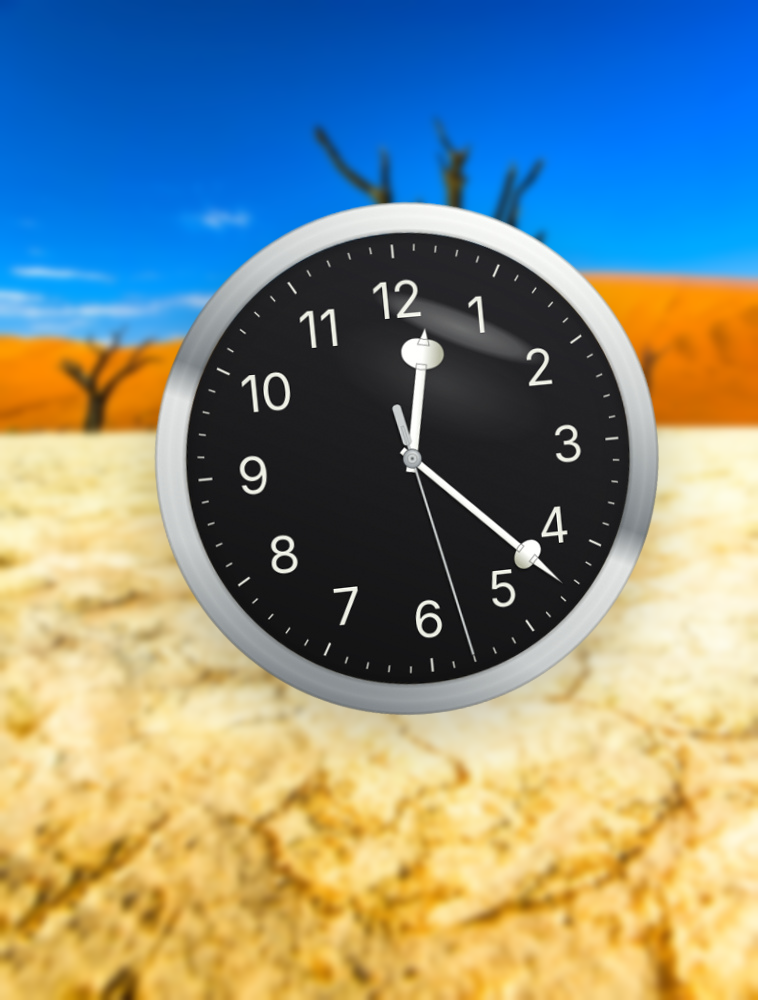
12 h 22 min 28 s
